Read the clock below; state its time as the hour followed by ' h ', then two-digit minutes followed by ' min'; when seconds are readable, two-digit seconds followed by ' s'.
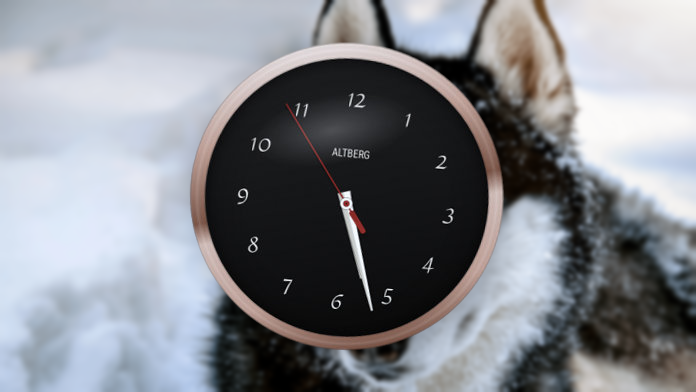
5 h 26 min 54 s
